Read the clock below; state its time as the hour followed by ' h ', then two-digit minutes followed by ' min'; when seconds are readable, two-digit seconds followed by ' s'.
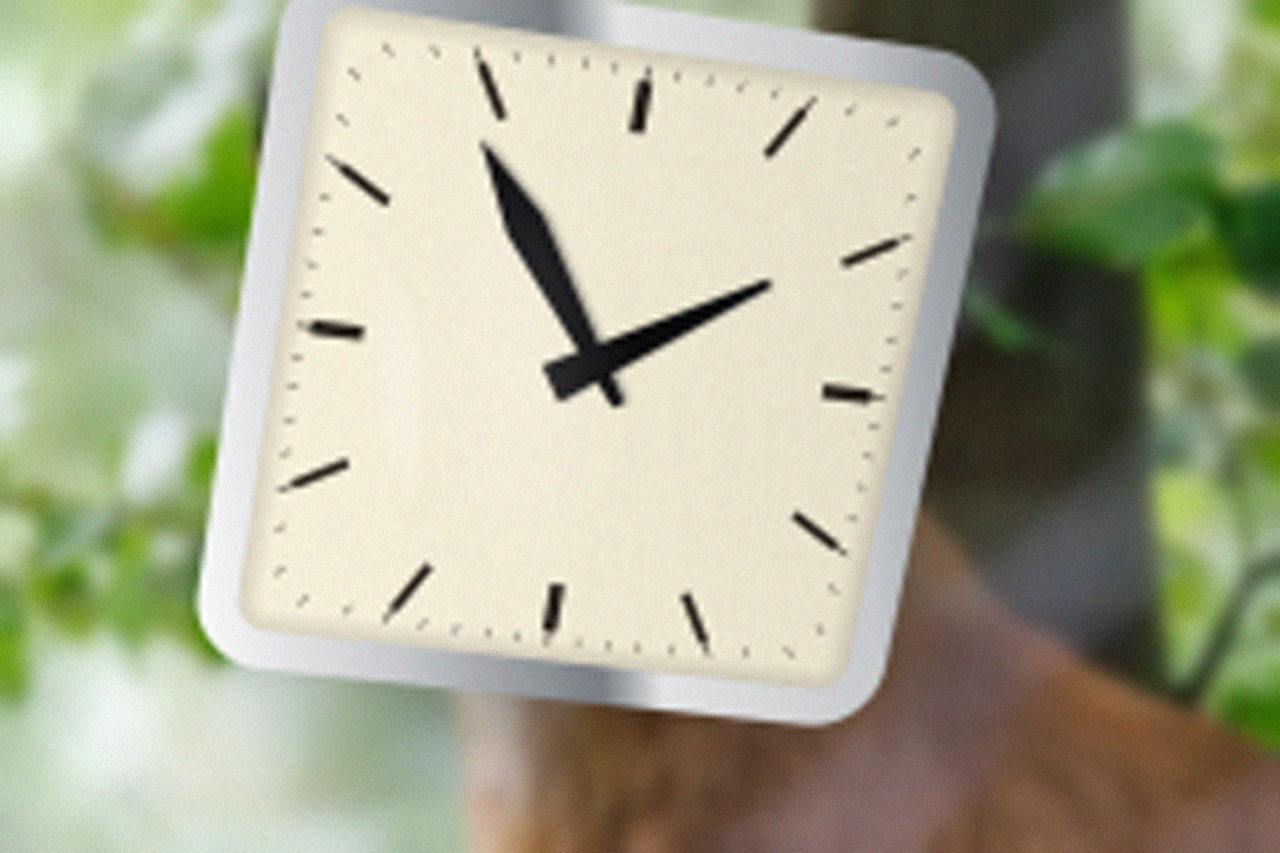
1 h 54 min
